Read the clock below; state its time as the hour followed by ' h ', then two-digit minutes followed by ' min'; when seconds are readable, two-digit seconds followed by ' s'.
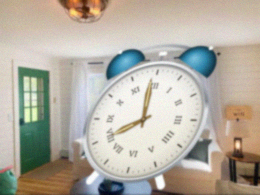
7 h 59 min
